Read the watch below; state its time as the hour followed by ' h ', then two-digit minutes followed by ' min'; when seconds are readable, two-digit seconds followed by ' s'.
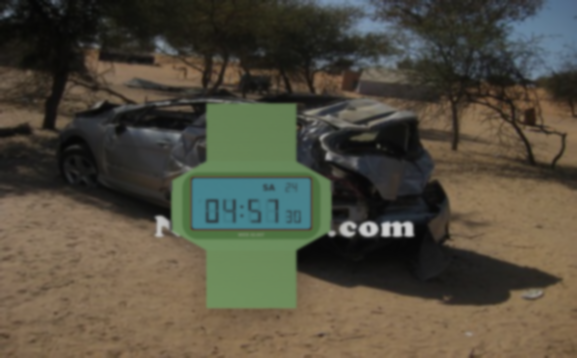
4 h 57 min 30 s
